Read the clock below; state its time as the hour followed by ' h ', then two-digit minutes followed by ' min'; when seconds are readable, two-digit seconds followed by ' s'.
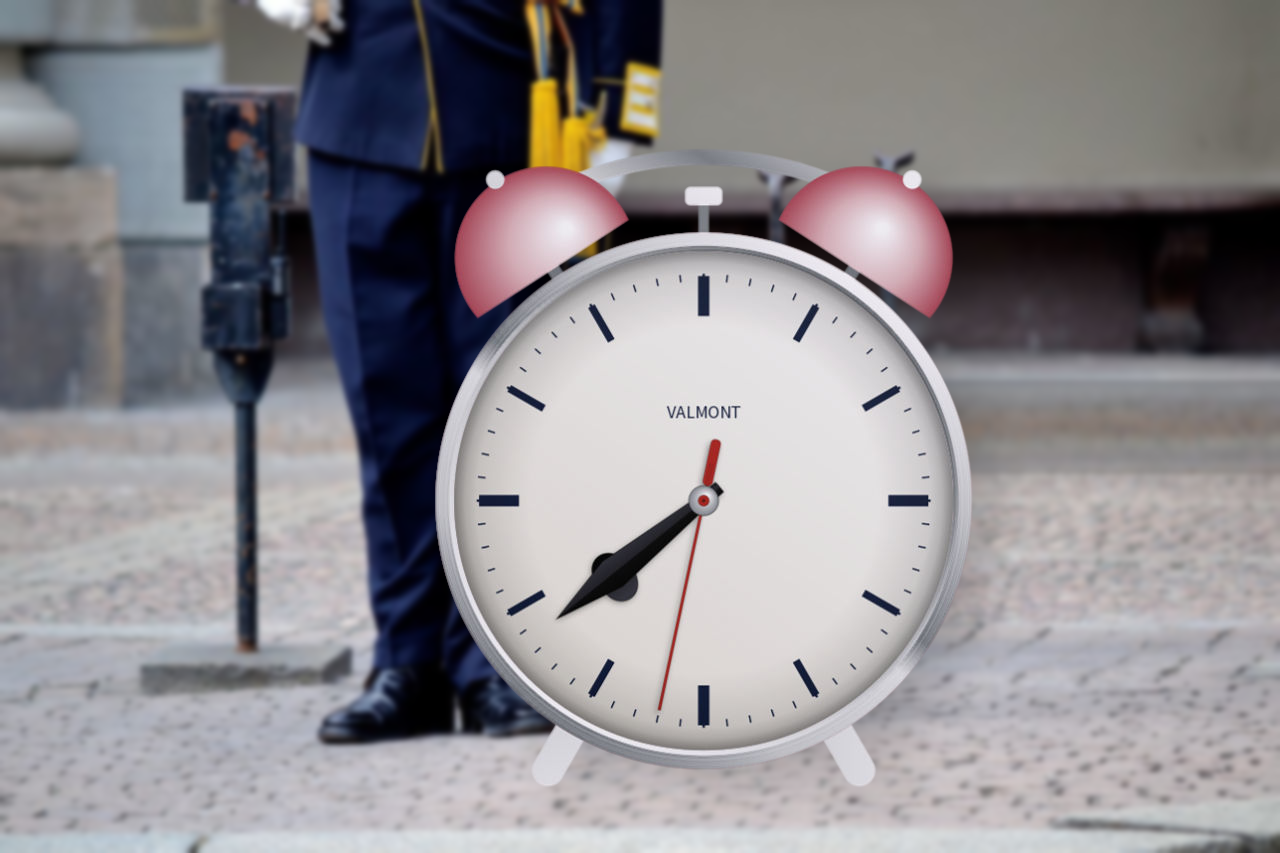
7 h 38 min 32 s
